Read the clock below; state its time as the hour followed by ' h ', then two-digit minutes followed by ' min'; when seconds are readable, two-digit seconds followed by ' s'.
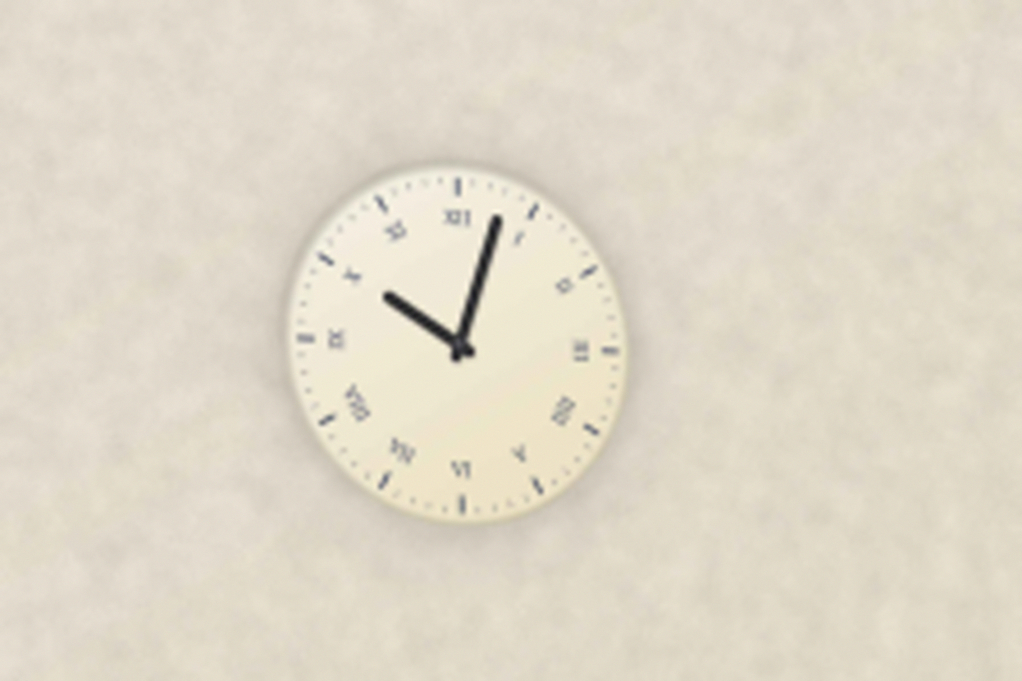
10 h 03 min
